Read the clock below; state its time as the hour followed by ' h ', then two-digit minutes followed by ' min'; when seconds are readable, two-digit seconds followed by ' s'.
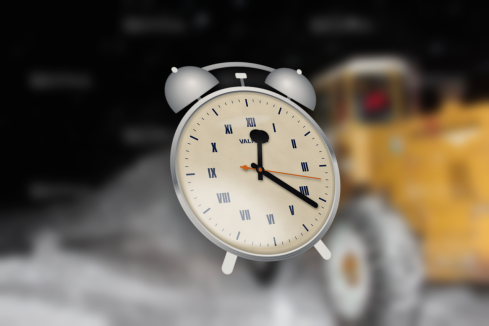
12 h 21 min 17 s
